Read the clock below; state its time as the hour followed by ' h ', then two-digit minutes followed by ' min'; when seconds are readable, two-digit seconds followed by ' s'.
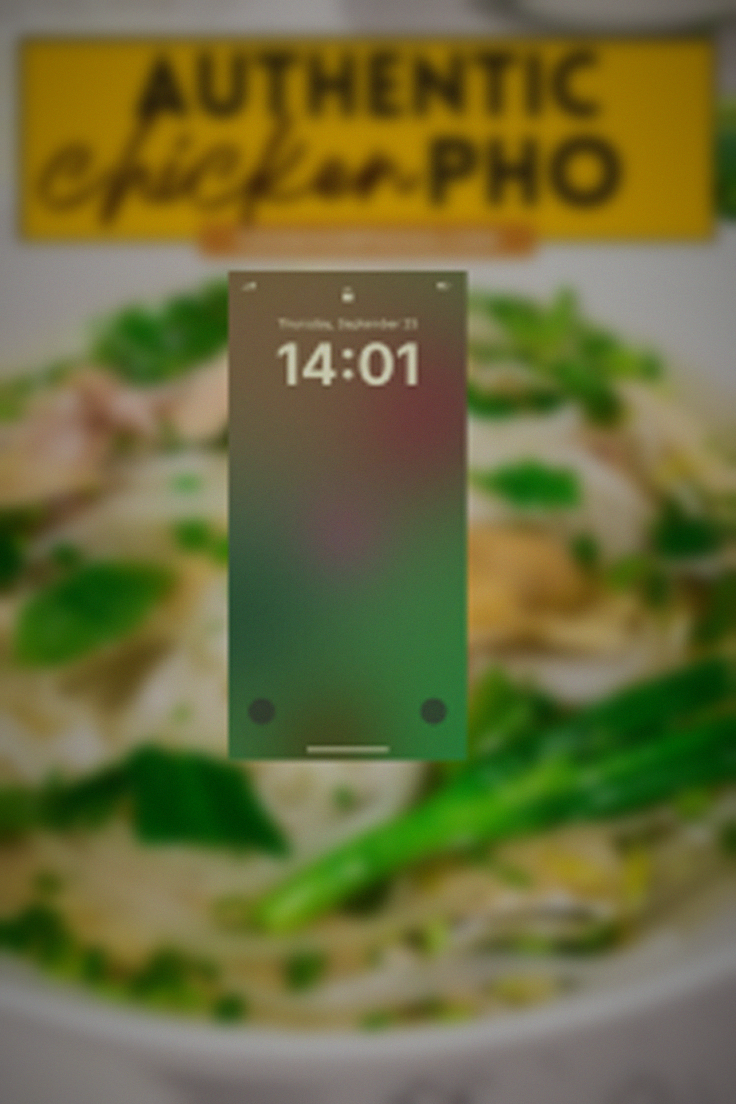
14 h 01 min
